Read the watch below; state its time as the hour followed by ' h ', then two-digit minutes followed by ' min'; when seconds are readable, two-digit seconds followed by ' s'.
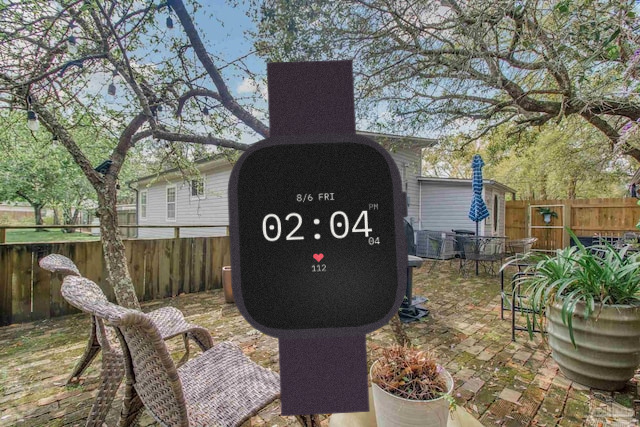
2 h 04 min 04 s
